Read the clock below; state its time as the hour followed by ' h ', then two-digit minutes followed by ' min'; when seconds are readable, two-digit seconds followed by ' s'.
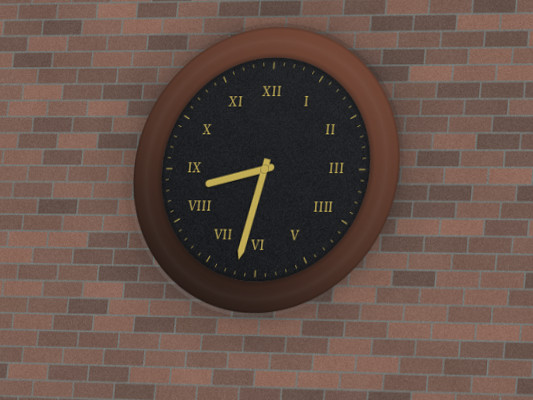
8 h 32 min
